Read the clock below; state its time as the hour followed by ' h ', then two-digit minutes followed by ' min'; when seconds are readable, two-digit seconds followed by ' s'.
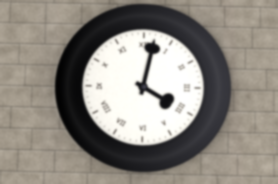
4 h 02 min
